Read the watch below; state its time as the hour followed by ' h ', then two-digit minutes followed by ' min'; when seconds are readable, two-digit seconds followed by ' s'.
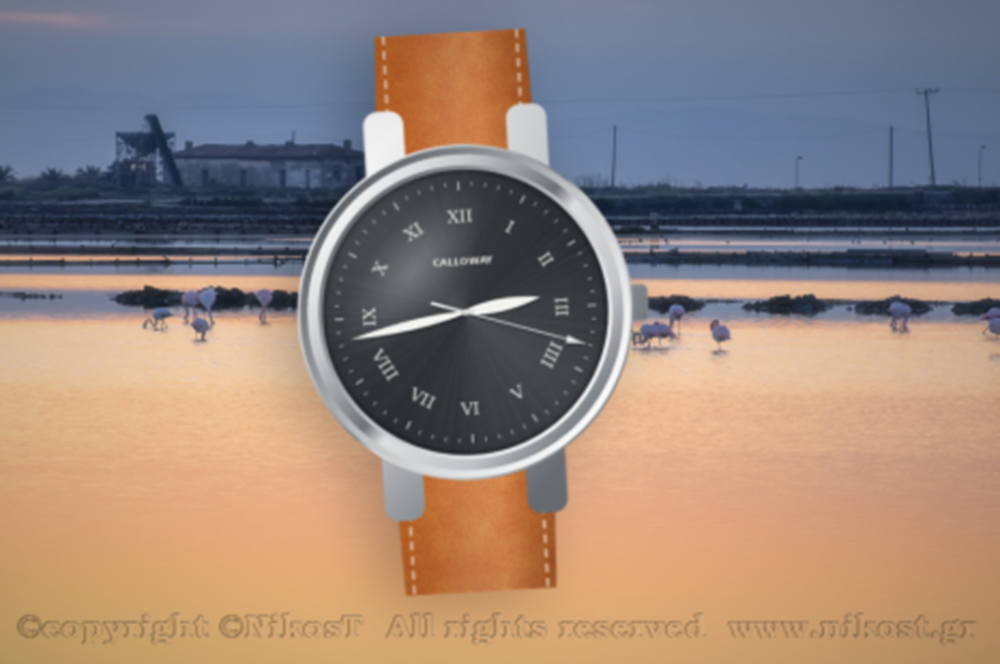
2 h 43 min 18 s
